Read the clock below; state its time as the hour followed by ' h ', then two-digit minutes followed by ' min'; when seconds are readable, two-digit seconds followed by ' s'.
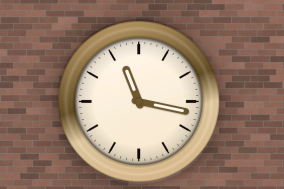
11 h 17 min
